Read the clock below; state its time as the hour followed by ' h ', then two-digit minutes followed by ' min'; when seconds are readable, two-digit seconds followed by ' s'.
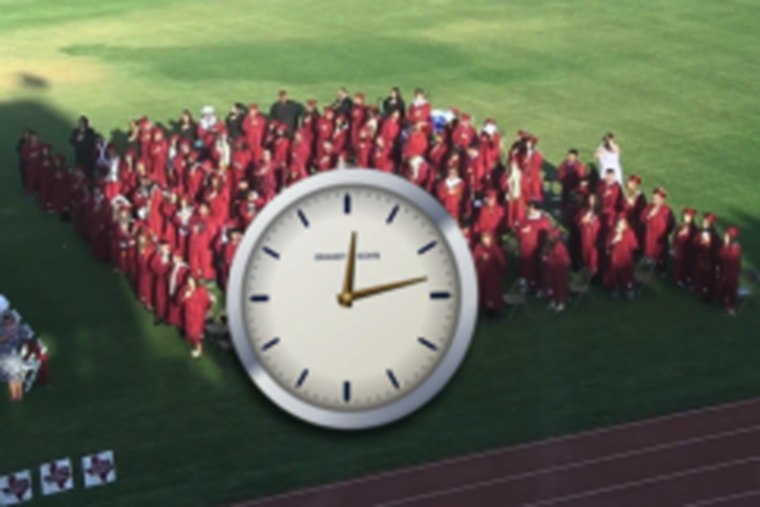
12 h 13 min
